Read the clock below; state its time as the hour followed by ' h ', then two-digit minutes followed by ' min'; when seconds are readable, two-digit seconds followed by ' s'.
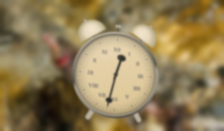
12 h 32 min
